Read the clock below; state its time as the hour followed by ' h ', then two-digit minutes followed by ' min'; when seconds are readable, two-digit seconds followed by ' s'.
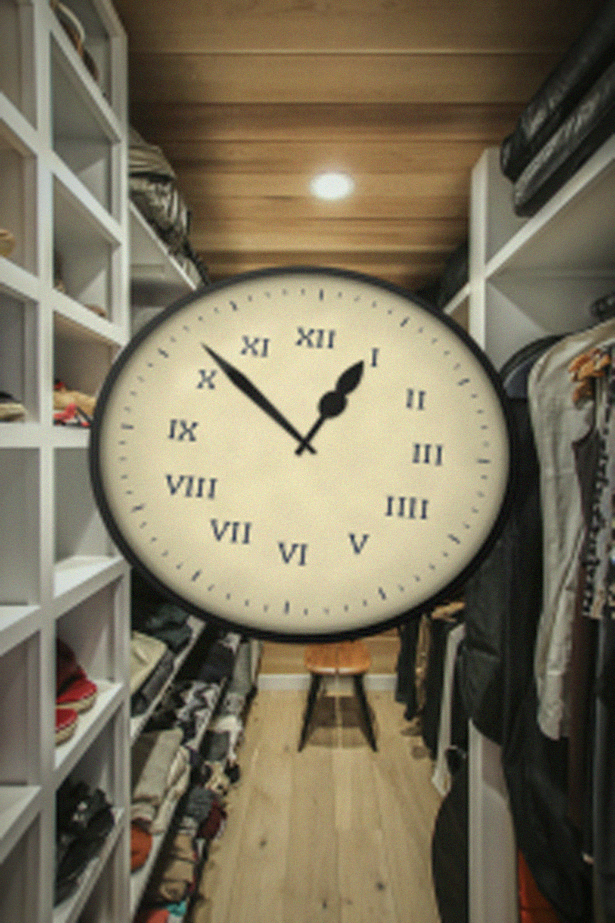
12 h 52 min
